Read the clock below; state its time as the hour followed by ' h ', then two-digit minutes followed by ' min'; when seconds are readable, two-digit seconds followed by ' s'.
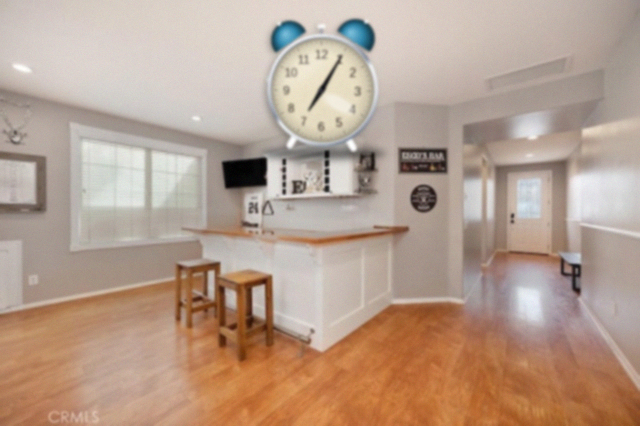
7 h 05 min
